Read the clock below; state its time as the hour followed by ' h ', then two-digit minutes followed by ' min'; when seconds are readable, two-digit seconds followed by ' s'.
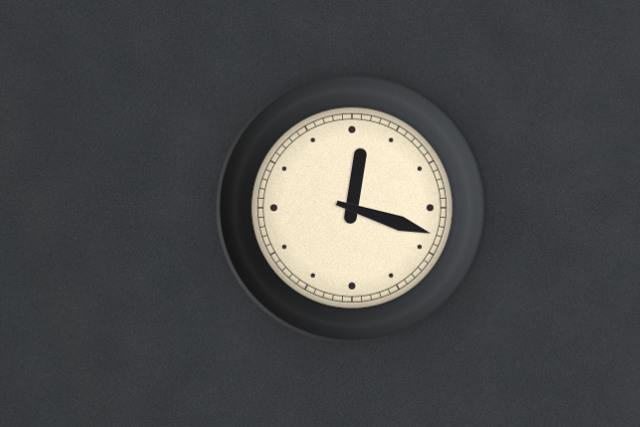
12 h 18 min
